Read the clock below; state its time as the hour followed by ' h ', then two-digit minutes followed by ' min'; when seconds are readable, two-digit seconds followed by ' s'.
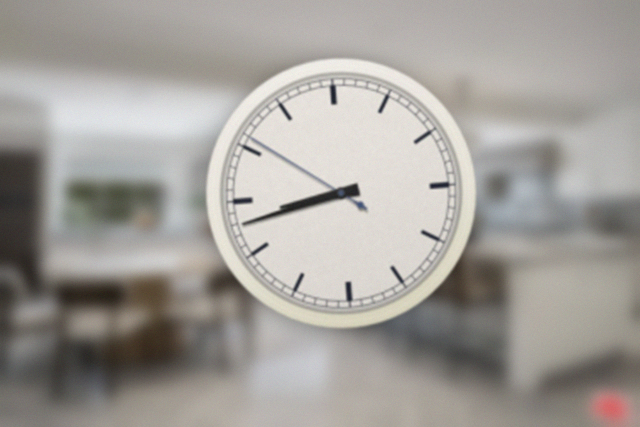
8 h 42 min 51 s
